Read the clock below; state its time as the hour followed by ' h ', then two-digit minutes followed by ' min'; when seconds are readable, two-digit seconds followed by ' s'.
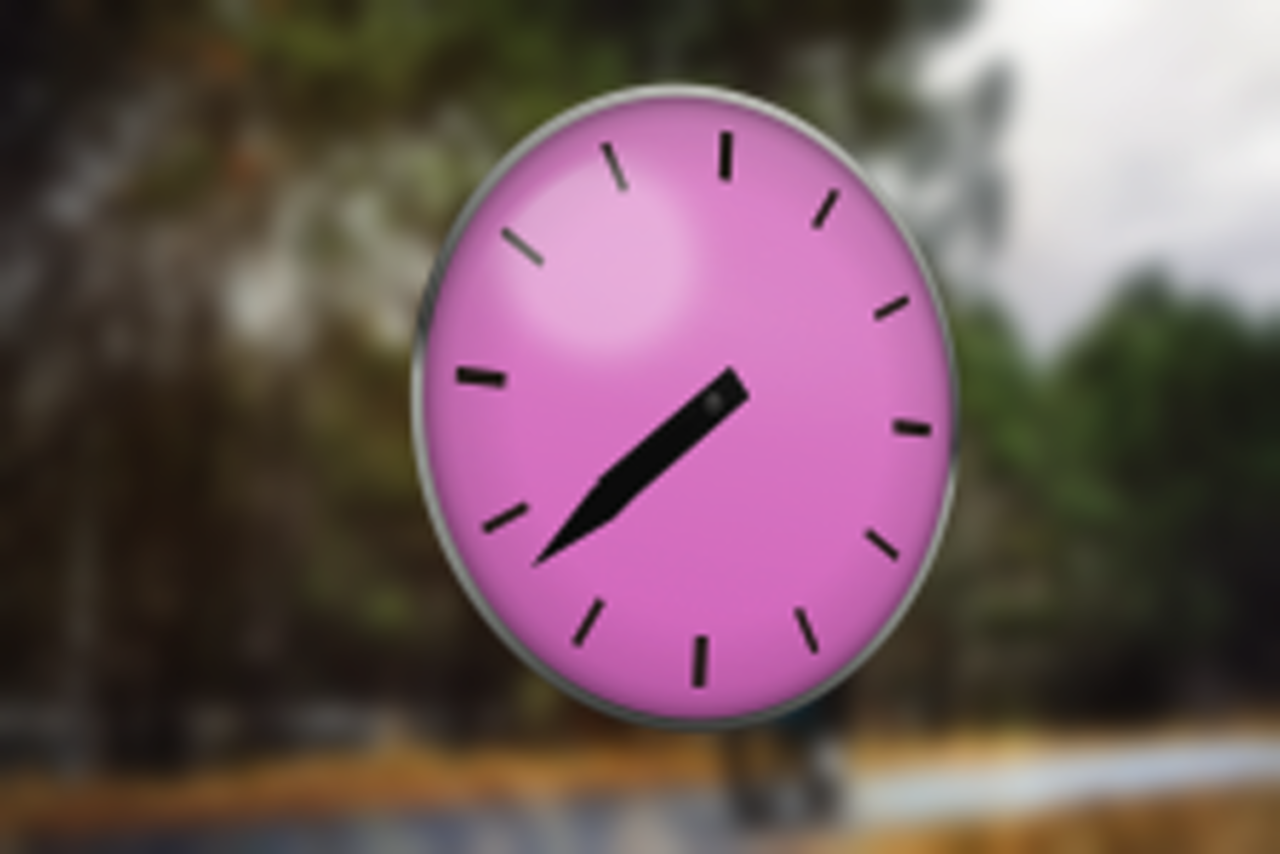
7 h 38 min
